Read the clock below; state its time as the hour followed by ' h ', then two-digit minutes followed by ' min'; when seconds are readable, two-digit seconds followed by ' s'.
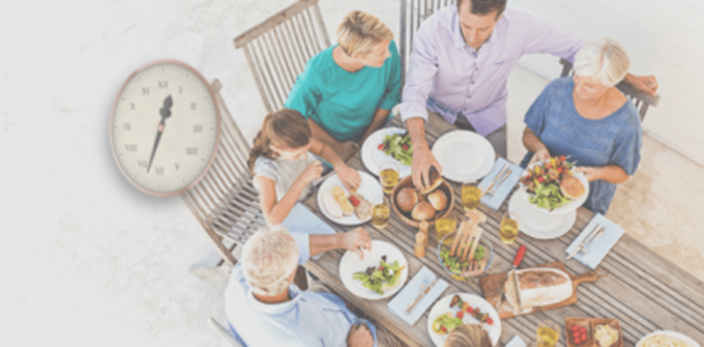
12 h 33 min
